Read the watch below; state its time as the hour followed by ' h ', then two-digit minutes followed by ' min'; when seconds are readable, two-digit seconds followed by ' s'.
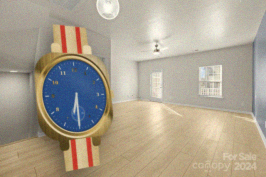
6 h 30 min
